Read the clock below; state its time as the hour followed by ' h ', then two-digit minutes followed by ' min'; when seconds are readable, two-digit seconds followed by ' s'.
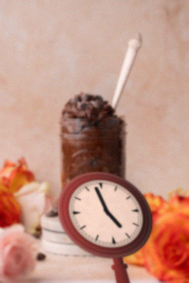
4 h 58 min
